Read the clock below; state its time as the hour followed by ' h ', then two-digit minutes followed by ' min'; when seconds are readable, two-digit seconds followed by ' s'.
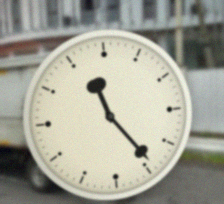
11 h 24 min
